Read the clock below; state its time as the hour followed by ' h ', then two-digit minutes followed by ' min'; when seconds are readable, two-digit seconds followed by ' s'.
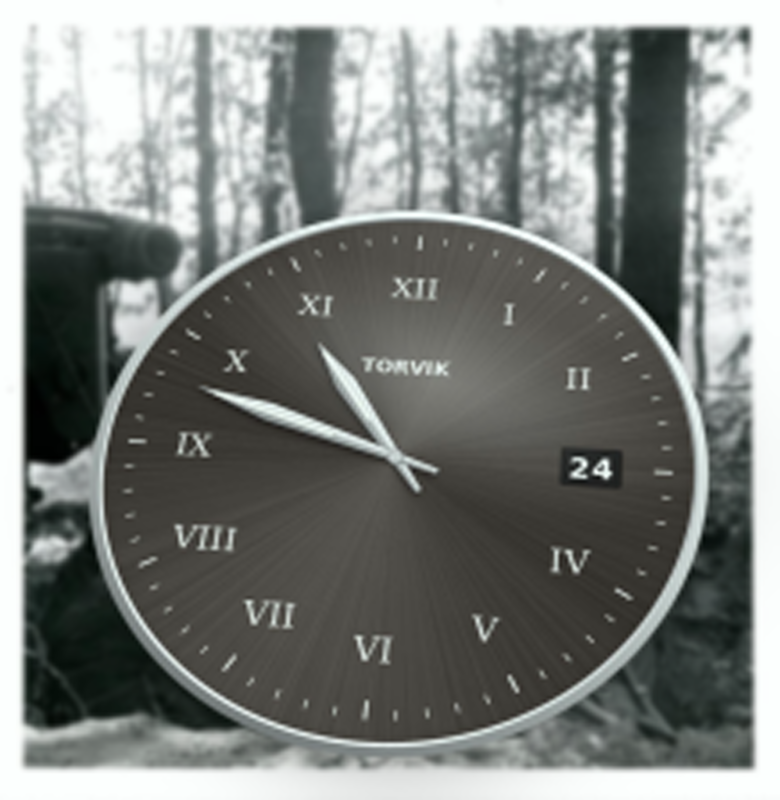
10 h 48 min
